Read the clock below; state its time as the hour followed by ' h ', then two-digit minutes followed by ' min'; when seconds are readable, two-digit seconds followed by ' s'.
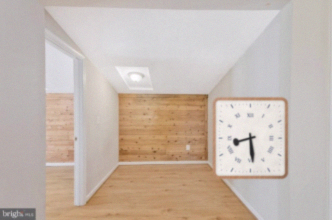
8 h 29 min
